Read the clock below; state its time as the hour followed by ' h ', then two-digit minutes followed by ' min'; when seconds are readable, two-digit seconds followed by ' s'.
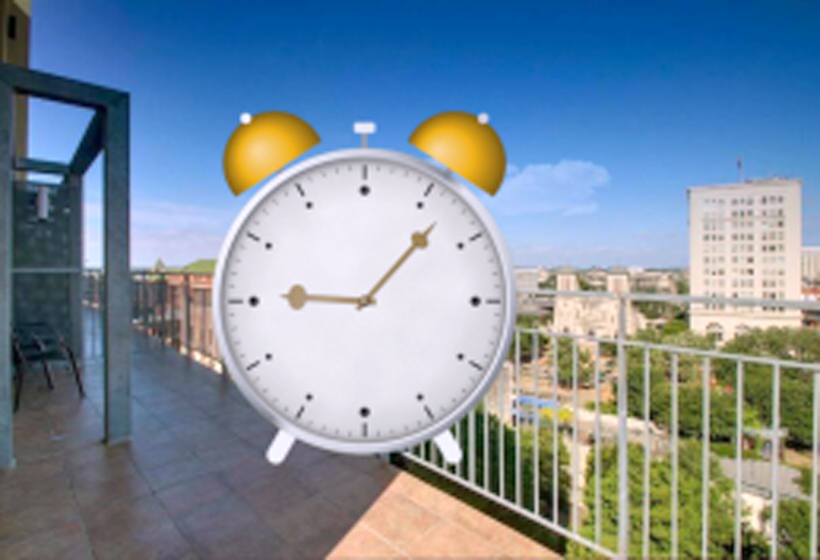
9 h 07 min
